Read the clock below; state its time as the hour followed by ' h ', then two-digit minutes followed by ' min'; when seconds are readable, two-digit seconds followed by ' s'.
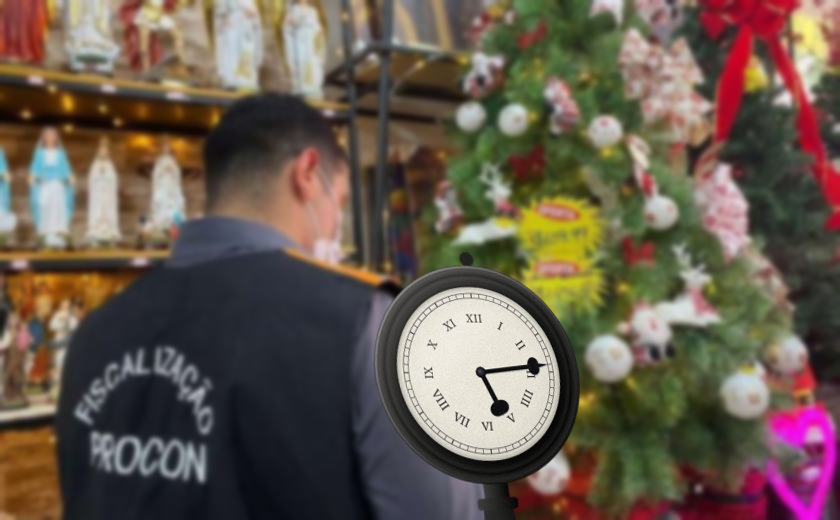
5 h 14 min
